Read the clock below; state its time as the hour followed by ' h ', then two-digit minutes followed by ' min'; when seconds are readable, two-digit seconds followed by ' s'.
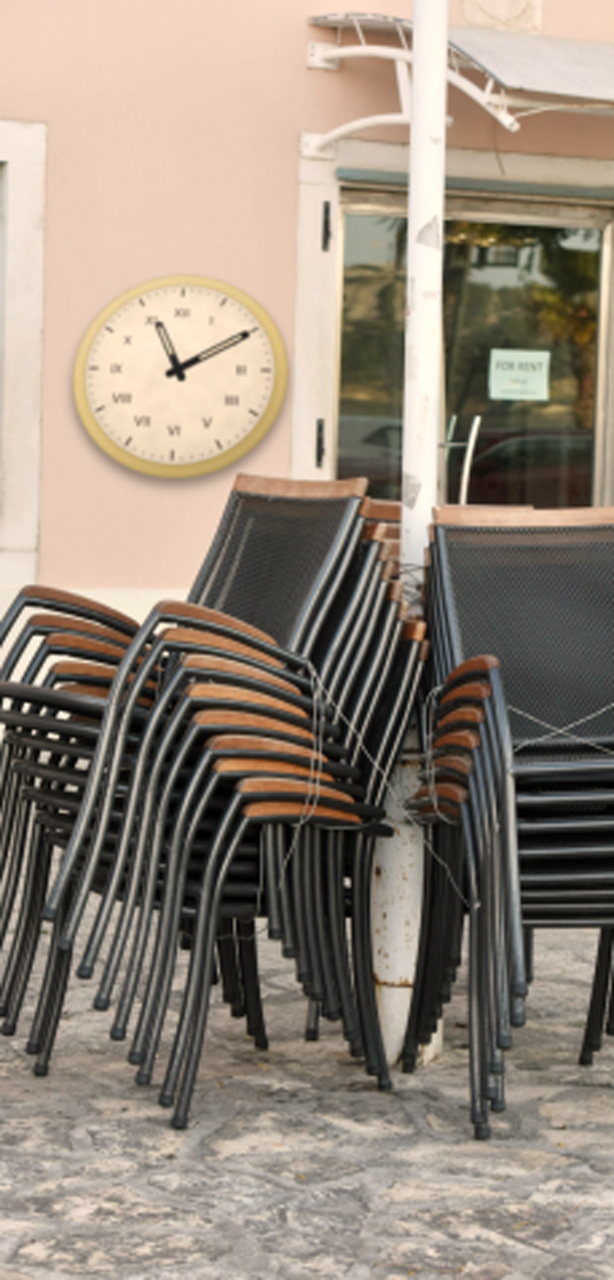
11 h 10 min
